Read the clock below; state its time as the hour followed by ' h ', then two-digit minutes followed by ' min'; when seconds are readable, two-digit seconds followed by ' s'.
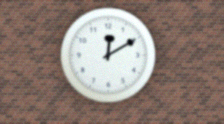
12 h 10 min
